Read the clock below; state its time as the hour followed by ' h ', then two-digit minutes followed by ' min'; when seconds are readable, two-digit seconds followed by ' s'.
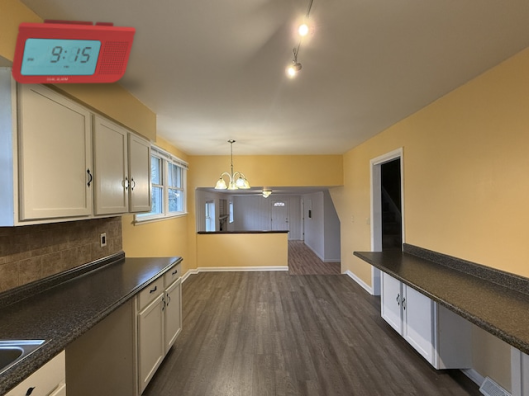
9 h 15 min
